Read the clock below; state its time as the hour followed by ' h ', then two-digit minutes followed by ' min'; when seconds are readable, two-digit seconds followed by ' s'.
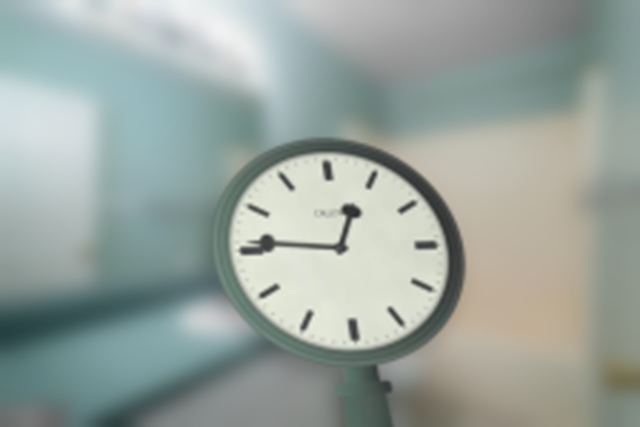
12 h 46 min
